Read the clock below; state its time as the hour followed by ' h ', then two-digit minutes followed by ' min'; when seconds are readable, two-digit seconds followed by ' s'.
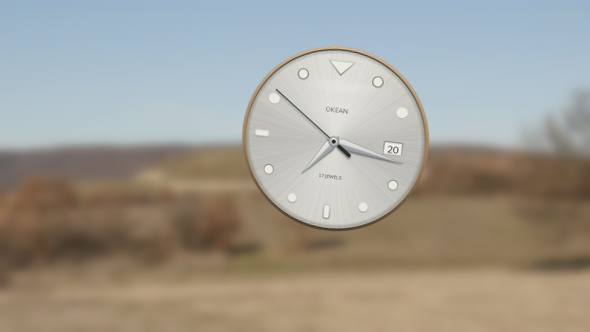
7 h 16 min 51 s
